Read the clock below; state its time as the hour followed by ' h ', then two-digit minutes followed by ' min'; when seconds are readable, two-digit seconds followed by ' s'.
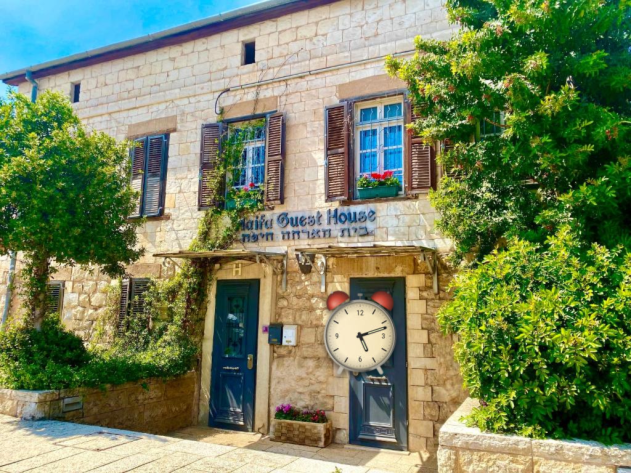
5 h 12 min
